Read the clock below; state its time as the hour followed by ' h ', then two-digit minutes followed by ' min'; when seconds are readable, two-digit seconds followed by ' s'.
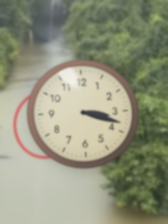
3 h 18 min
